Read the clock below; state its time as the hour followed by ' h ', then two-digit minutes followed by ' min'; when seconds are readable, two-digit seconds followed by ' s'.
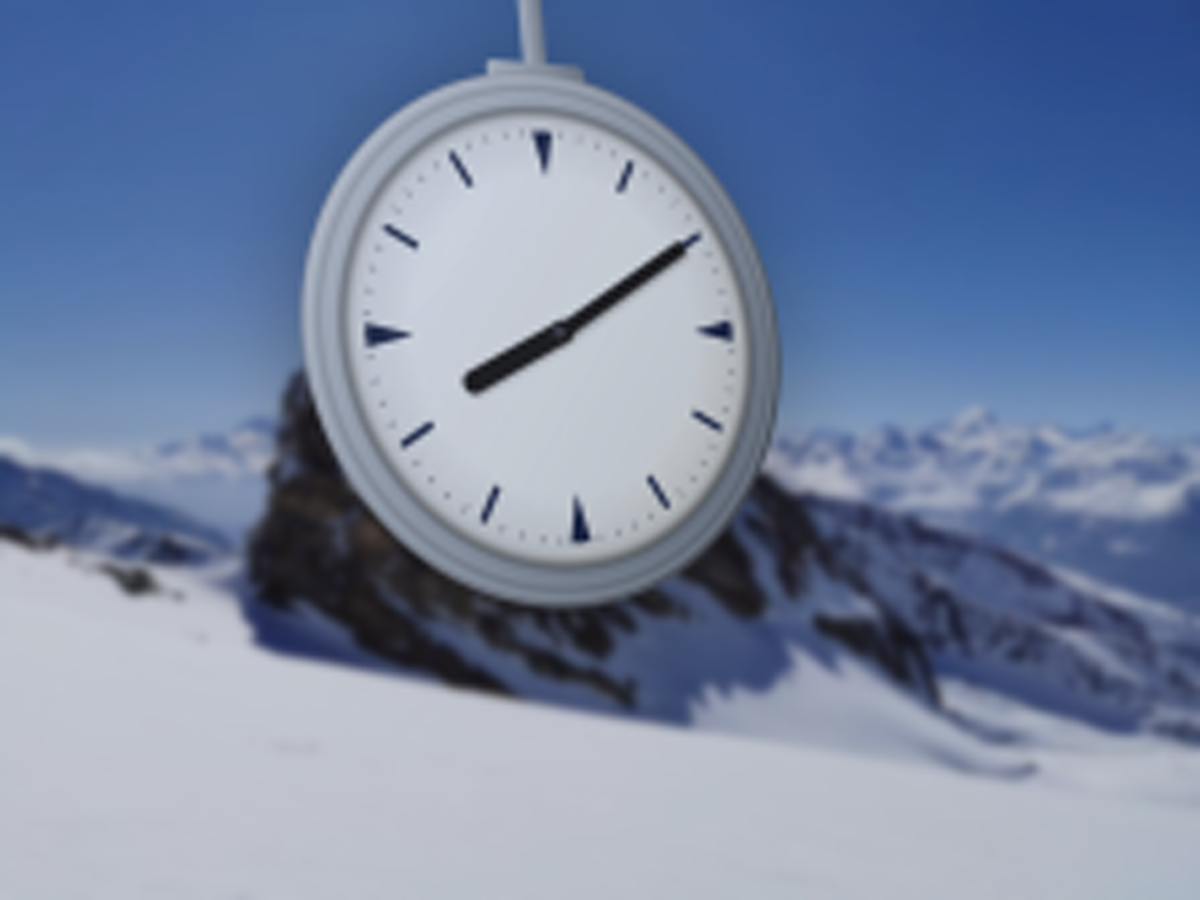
8 h 10 min
